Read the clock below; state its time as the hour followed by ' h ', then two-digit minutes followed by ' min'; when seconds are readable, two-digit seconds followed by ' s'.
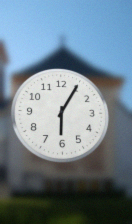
6 h 05 min
